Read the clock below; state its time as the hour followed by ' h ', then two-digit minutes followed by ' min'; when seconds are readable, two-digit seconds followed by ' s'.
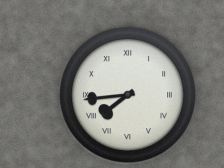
7 h 44 min
